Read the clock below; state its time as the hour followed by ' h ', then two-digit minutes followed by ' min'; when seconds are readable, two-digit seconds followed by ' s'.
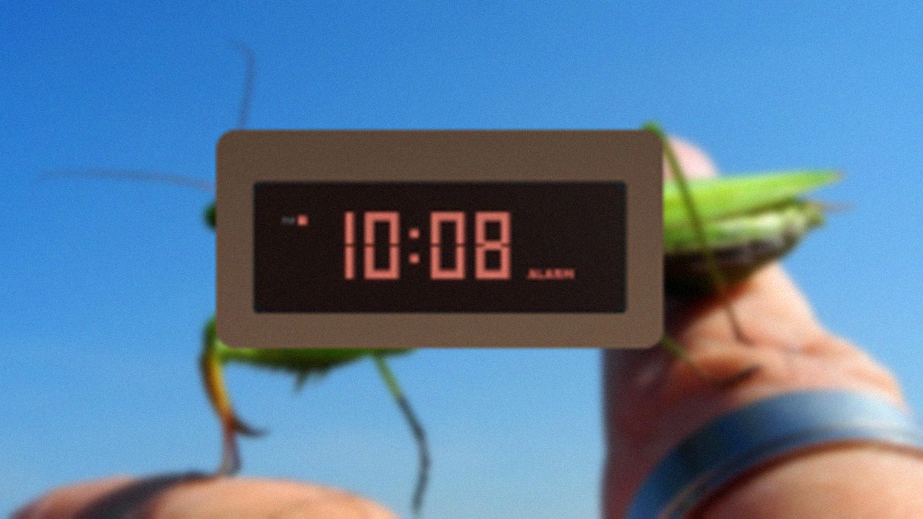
10 h 08 min
